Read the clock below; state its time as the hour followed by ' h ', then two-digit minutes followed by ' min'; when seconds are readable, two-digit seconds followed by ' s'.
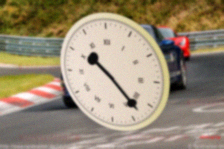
10 h 23 min
